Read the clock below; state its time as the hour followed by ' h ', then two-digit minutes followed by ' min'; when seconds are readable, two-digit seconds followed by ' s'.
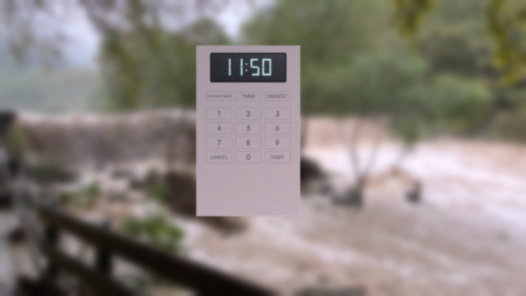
11 h 50 min
